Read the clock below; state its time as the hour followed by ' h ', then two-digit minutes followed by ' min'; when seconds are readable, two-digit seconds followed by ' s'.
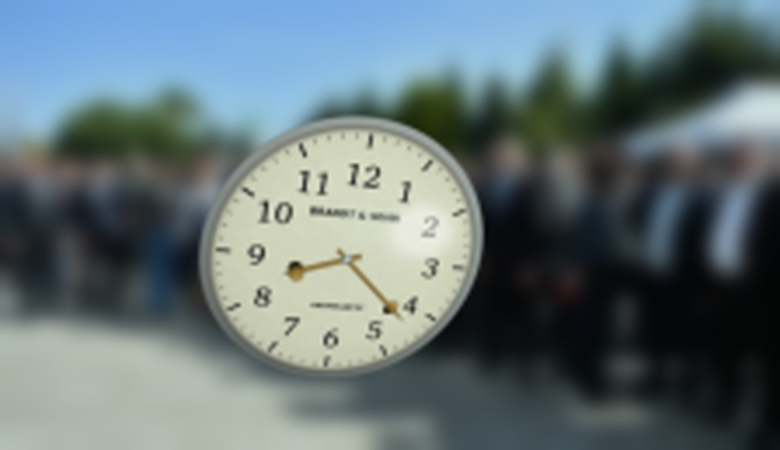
8 h 22 min
